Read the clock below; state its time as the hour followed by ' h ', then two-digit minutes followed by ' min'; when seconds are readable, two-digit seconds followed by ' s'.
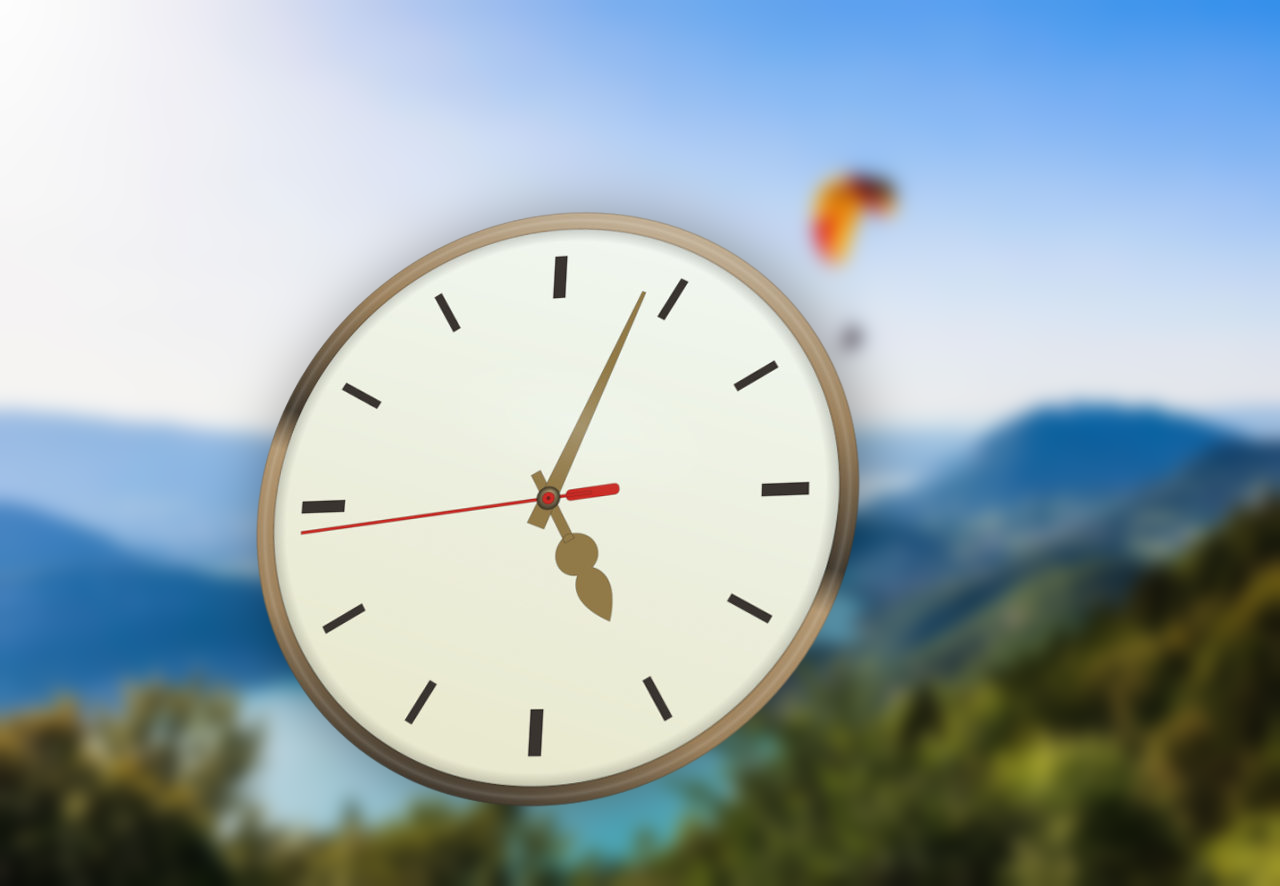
5 h 03 min 44 s
